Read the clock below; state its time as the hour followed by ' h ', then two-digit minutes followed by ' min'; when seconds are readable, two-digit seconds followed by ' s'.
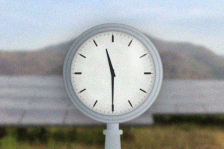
11 h 30 min
